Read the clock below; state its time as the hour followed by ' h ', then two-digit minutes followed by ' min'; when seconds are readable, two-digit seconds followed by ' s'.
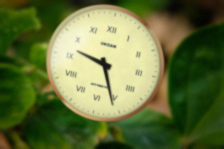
9 h 26 min
